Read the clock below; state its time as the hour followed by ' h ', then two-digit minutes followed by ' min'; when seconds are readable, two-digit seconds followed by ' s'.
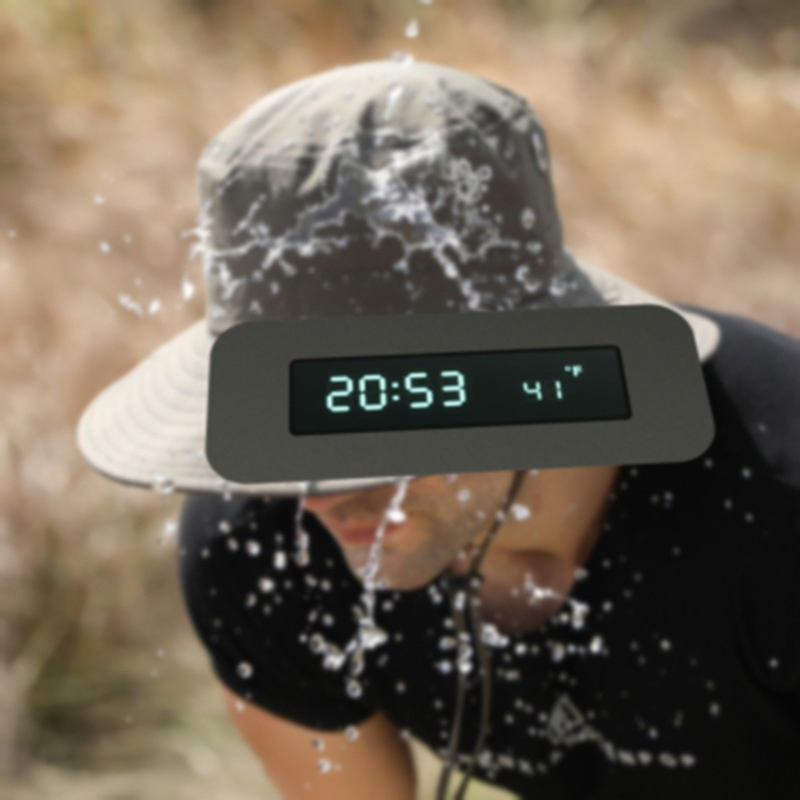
20 h 53 min
